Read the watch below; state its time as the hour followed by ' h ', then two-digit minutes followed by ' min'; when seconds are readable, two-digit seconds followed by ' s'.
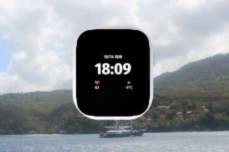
18 h 09 min
